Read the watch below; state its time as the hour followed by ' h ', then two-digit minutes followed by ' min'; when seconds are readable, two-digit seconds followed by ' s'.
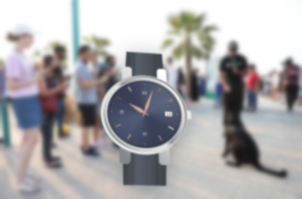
10 h 03 min
